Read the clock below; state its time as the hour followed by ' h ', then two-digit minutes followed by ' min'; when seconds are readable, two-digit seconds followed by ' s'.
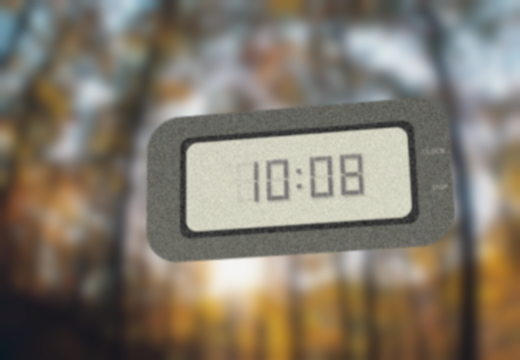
10 h 08 min
